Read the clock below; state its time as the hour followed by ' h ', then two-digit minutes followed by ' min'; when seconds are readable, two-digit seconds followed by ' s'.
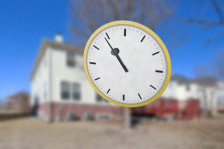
10 h 54 min
